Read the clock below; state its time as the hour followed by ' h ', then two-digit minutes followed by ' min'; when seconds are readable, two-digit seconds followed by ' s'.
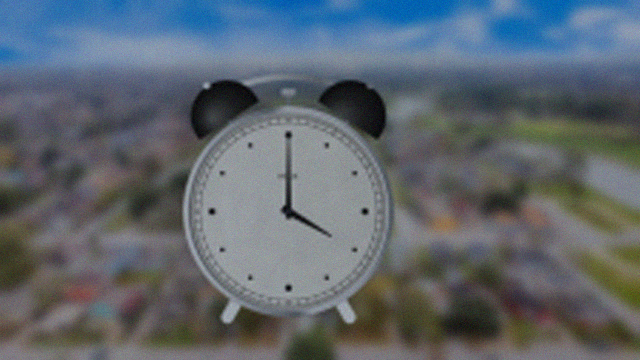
4 h 00 min
